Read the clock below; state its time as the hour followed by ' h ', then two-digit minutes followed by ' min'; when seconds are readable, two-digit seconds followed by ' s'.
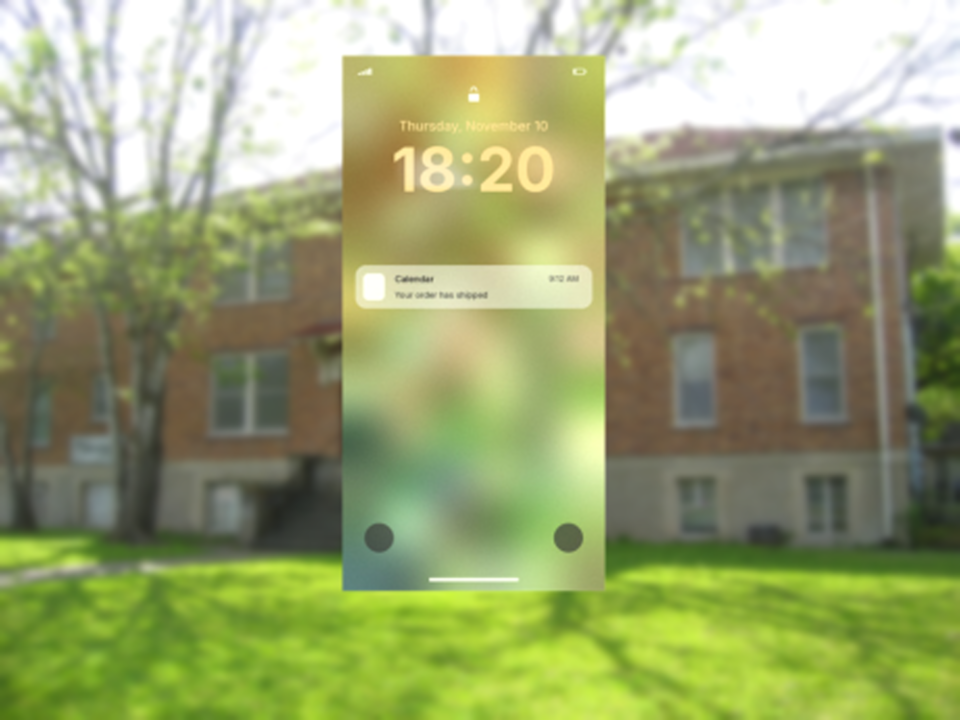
18 h 20 min
